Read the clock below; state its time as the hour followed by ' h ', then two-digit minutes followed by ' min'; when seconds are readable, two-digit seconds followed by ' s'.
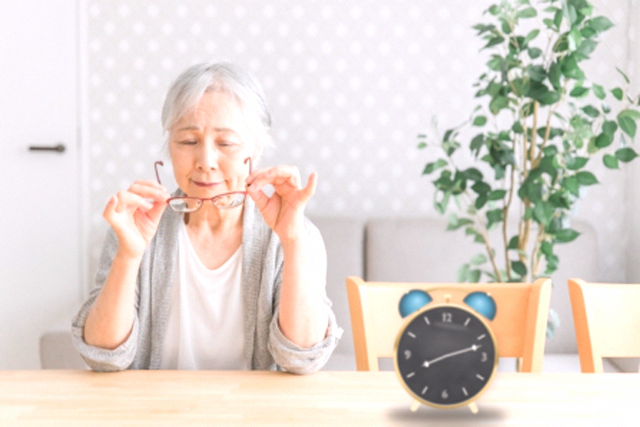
8 h 12 min
